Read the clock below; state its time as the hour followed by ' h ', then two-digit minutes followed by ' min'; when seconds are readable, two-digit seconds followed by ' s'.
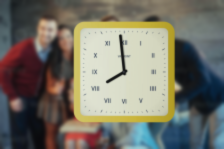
7 h 59 min
